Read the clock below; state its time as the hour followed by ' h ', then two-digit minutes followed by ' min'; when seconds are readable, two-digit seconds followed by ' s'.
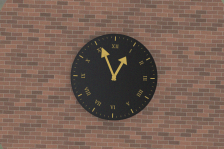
12 h 56 min
